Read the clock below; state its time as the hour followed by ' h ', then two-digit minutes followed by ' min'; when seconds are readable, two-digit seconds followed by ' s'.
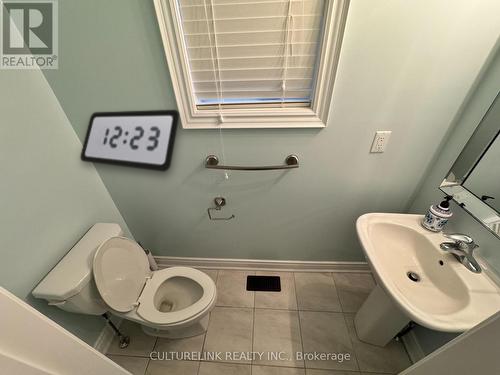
12 h 23 min
